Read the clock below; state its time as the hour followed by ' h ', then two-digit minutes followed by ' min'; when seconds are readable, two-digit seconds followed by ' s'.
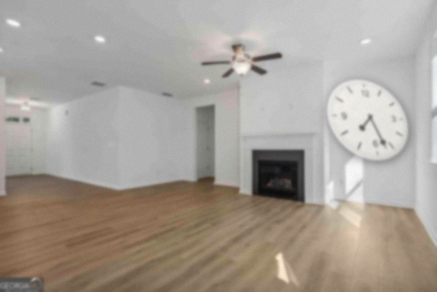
7 h 27 min
